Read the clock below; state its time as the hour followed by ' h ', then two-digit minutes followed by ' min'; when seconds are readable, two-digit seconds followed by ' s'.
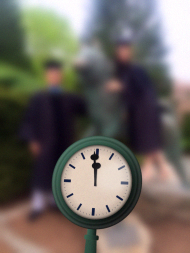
11 h 59 min
